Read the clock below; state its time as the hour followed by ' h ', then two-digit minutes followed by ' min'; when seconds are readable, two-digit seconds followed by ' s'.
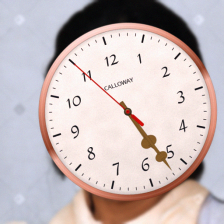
5 h 26 min 55 s
